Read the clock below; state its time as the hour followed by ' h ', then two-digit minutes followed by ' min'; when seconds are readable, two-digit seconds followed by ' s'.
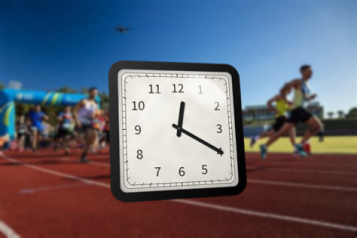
12 h 20 min
